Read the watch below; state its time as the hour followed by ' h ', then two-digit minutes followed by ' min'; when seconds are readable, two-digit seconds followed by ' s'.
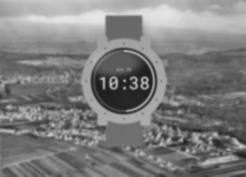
10 h 38 min
